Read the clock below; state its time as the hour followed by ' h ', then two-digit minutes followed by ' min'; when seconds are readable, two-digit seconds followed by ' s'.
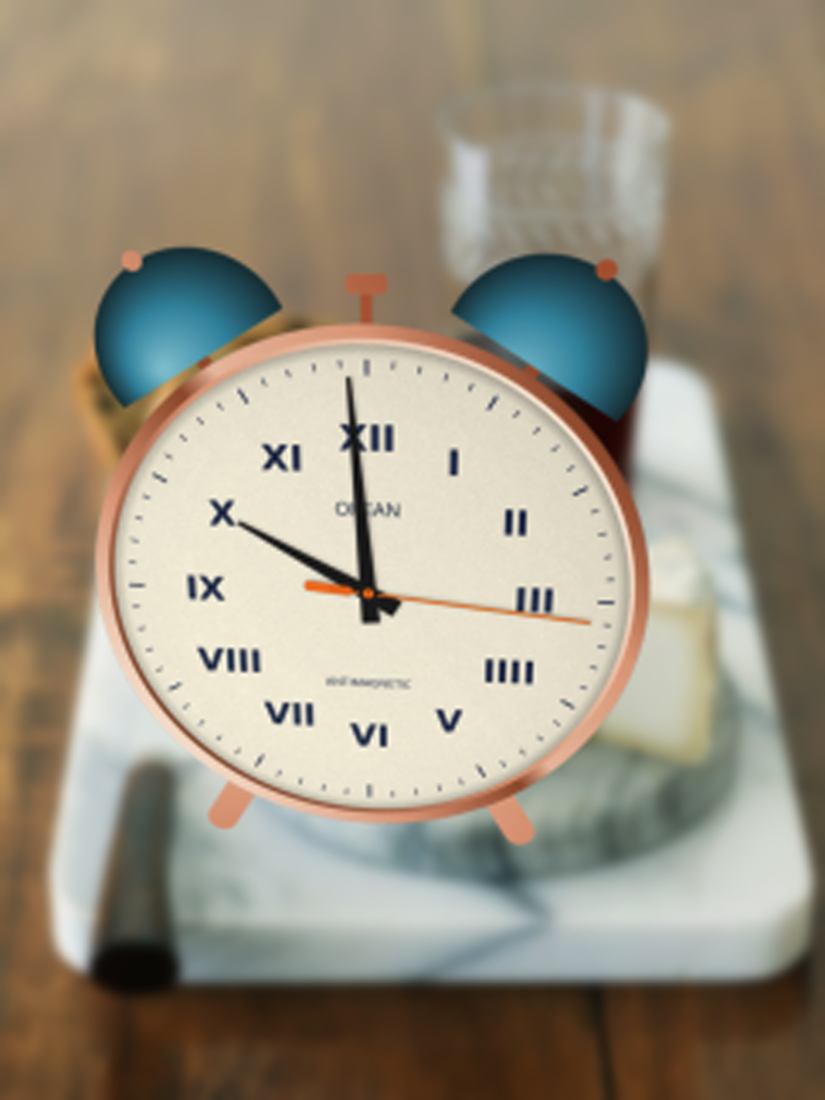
9 h 59 min 16 s
